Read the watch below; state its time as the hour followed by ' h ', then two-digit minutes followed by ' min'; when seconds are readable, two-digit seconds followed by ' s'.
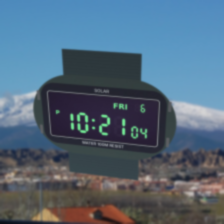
10 h 21 min 04 s
